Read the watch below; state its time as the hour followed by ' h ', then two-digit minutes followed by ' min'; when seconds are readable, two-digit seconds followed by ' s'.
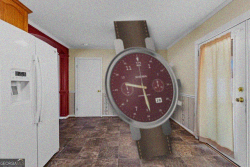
9 h 29 min
